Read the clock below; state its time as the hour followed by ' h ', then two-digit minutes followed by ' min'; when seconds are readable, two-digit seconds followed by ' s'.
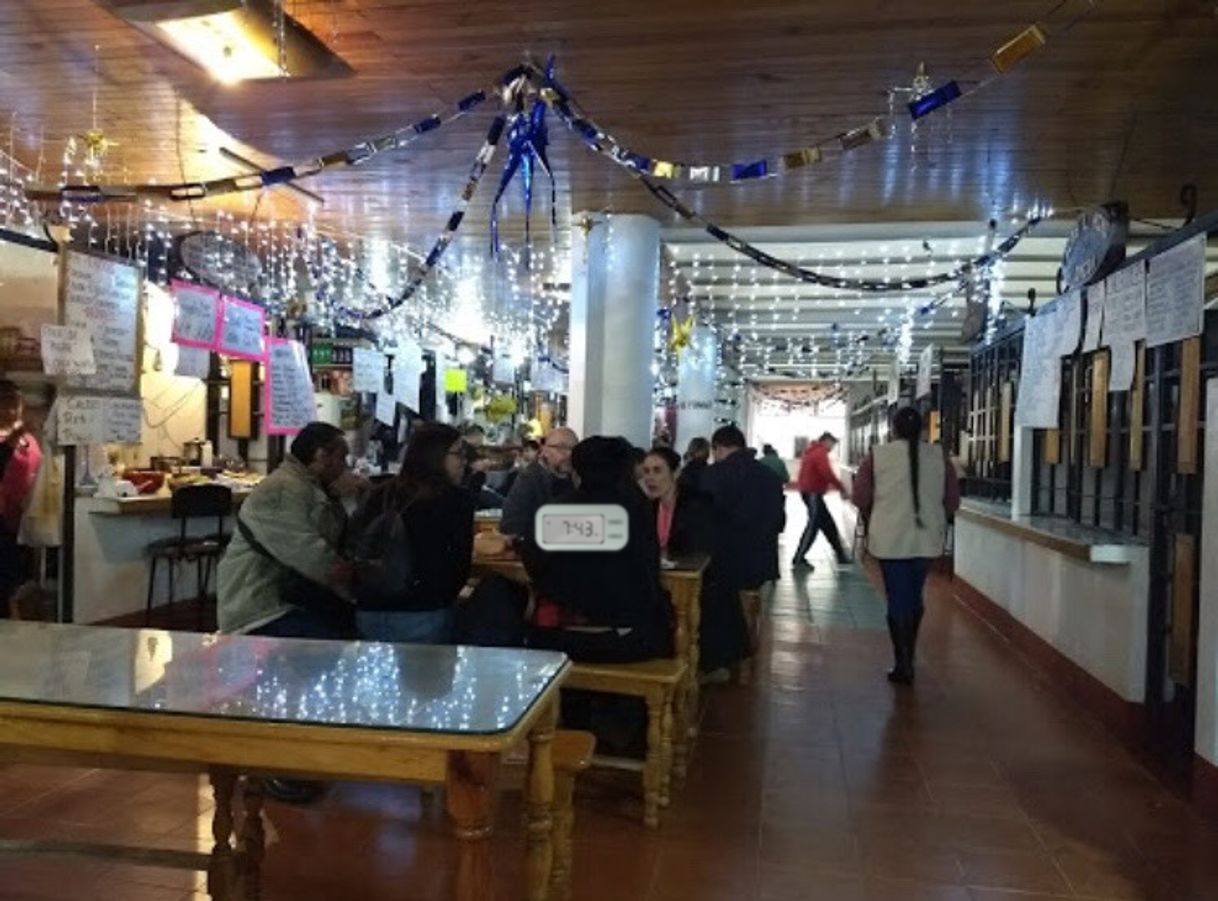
7 h 43 min
